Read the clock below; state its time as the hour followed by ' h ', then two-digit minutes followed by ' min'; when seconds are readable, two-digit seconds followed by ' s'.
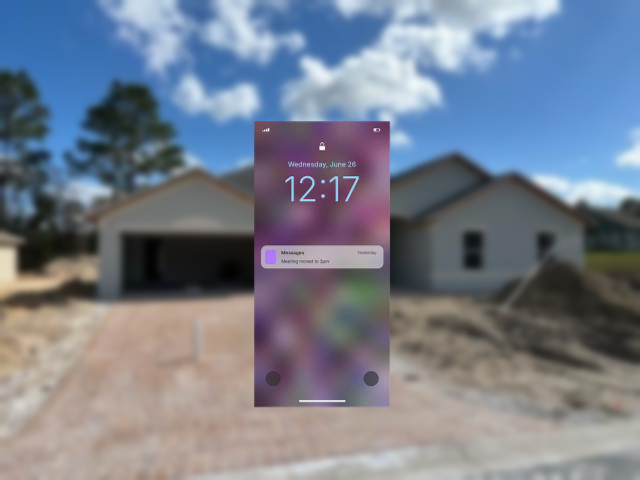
12 h 17 min
